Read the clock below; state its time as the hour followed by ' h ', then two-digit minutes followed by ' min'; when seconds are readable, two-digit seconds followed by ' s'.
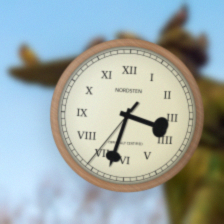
3 h 32 min 36 s
